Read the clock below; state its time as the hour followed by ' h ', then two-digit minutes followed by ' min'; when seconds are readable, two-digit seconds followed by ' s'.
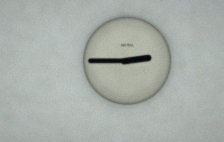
2 h 45 min
